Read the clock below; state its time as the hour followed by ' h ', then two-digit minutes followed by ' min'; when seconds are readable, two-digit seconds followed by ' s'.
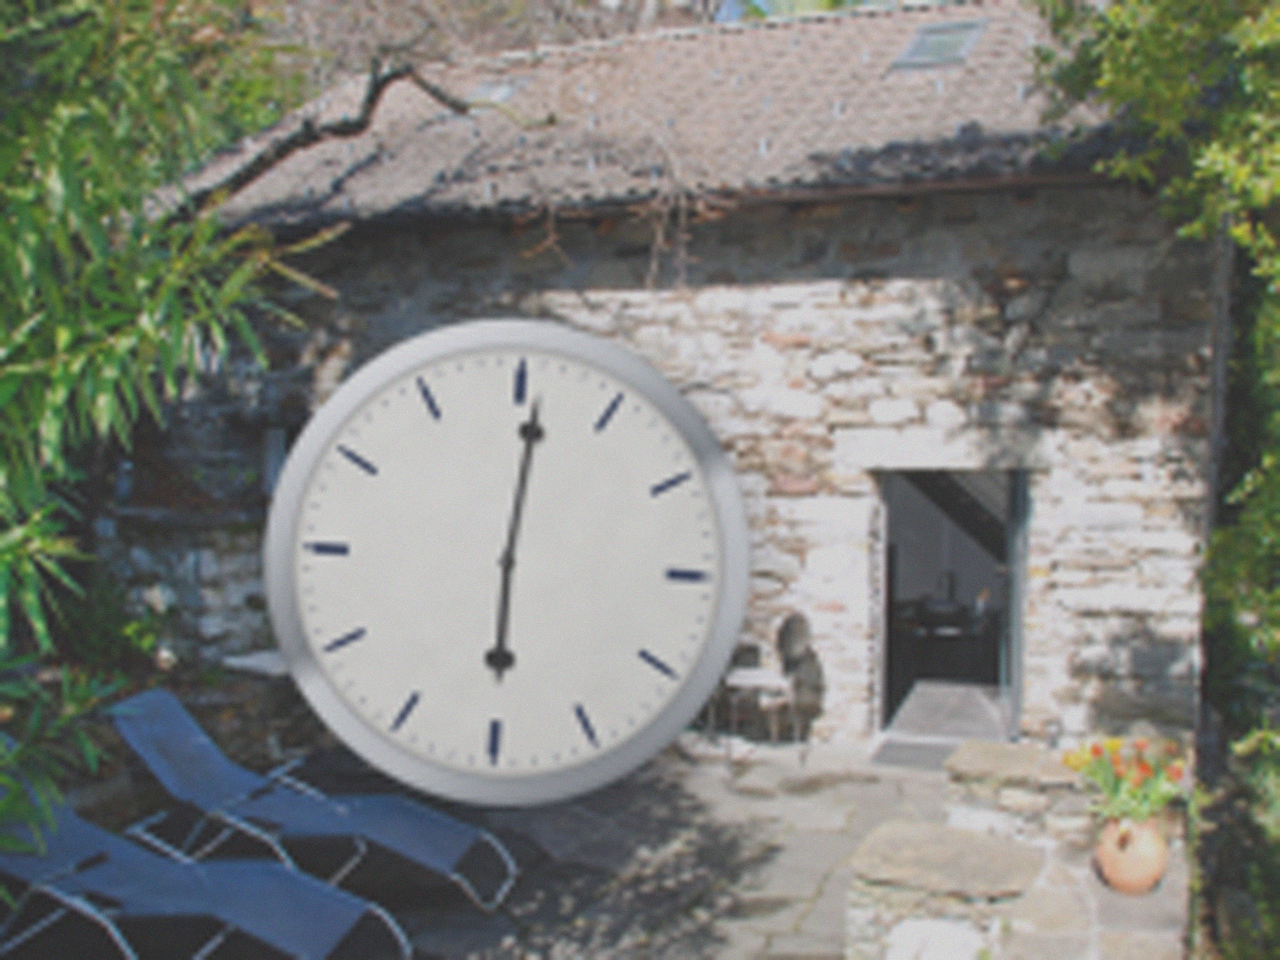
6 h 01 min
